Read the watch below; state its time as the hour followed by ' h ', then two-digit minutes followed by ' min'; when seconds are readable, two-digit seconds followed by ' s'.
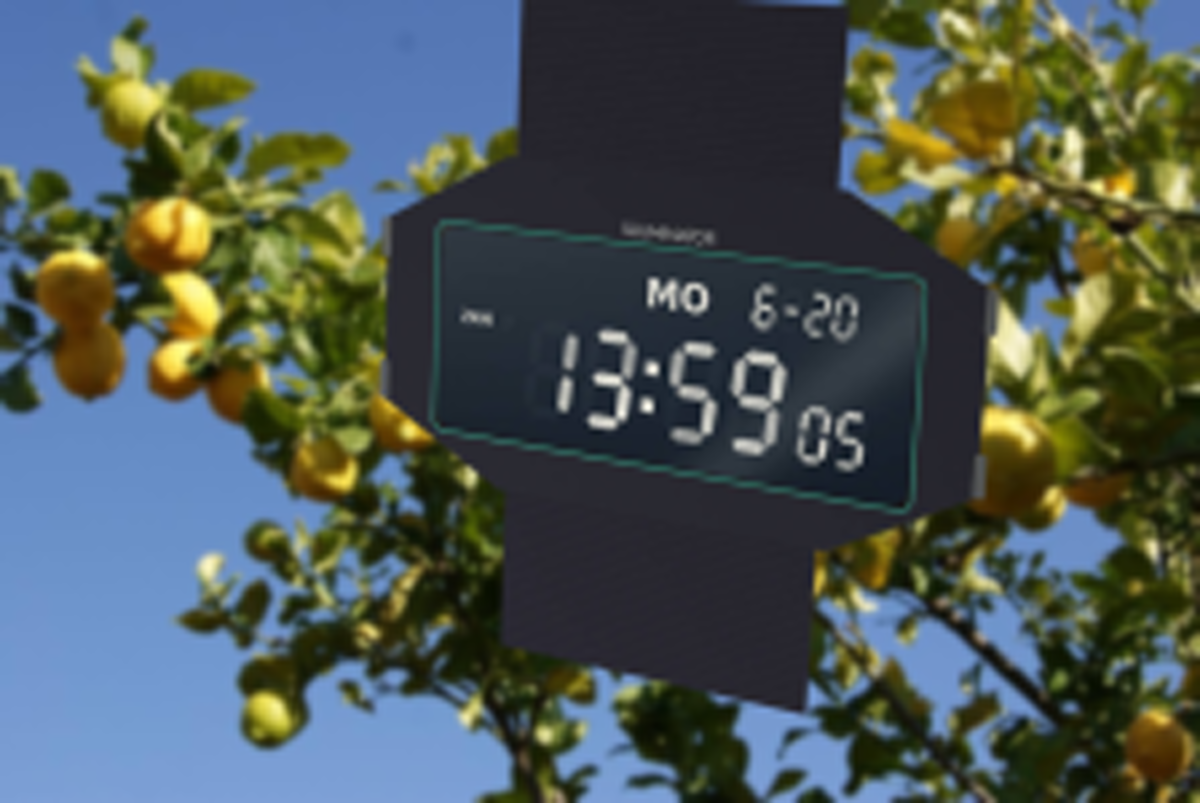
13 h 59 min 05 s
